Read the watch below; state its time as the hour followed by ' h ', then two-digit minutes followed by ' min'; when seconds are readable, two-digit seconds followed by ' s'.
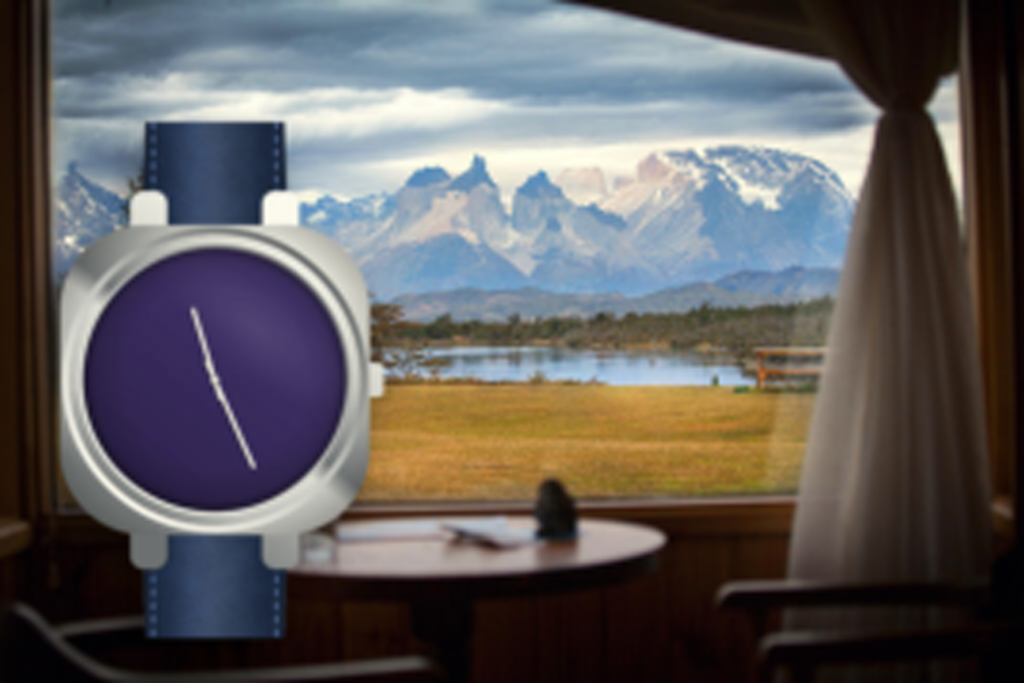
11 h 26 min
